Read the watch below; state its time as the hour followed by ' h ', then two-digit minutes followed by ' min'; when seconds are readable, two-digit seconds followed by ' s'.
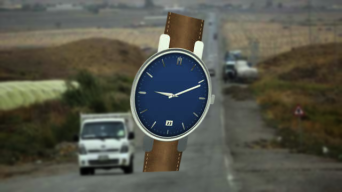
9 h 11 min
